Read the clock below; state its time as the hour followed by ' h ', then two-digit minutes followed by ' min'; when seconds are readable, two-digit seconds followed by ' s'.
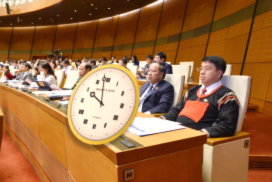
9 h 58 min
